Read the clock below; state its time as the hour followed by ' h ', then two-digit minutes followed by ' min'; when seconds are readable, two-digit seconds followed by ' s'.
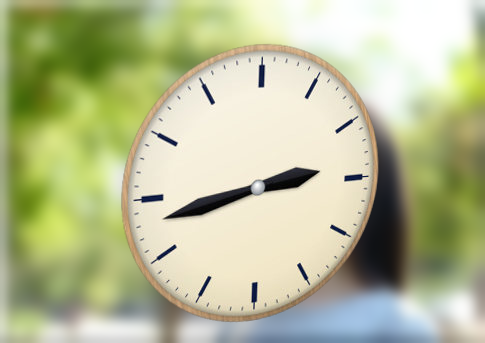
2 h 43 min
